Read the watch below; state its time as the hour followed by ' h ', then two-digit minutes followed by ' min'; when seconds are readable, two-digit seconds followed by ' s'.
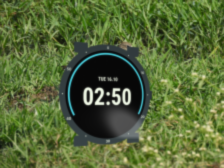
2 h 50 min
